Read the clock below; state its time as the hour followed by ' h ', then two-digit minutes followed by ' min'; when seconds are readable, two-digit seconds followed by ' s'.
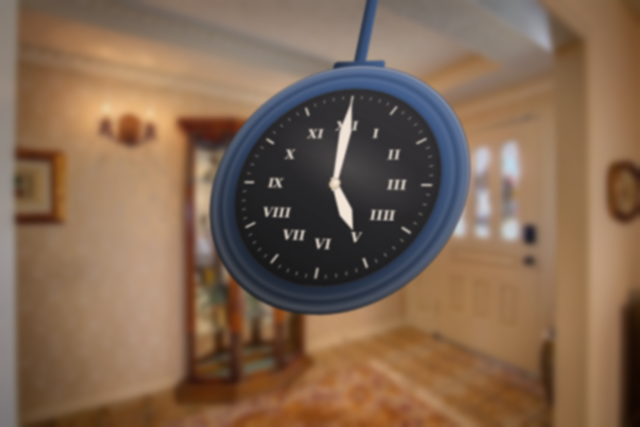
5 h 00 min
